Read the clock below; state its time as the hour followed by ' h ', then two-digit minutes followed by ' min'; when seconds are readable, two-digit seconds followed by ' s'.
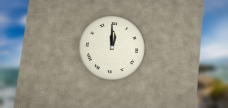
11 h 59 min
